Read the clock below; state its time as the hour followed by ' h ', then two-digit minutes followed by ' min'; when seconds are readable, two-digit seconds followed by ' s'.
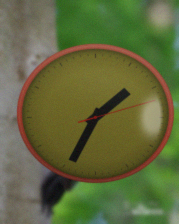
1 h 34 min 12 s
